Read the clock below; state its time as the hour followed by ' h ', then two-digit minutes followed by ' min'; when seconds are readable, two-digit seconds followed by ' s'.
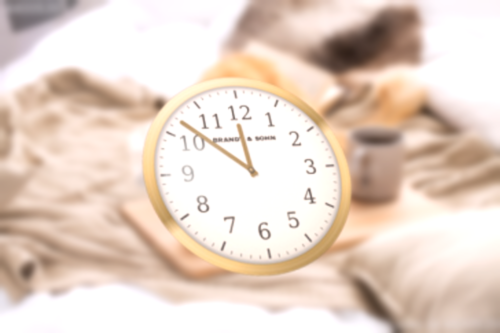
11 h 52 min
